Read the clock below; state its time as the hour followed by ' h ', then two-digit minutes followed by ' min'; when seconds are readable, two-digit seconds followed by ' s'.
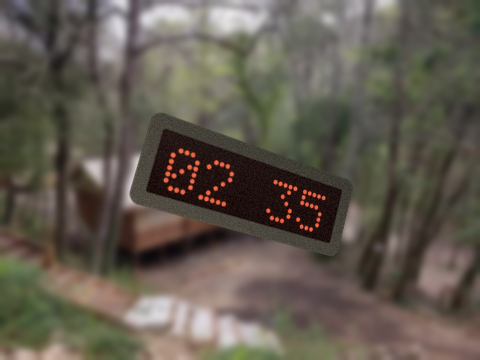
2 h 35 min
